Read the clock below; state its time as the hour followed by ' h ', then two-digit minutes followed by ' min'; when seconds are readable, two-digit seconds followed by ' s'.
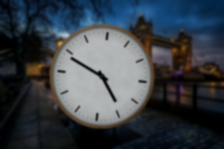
4 h 49 min
